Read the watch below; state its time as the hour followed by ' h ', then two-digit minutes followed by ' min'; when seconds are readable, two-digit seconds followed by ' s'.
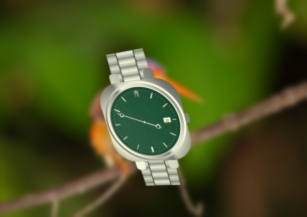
3 h 49 min
